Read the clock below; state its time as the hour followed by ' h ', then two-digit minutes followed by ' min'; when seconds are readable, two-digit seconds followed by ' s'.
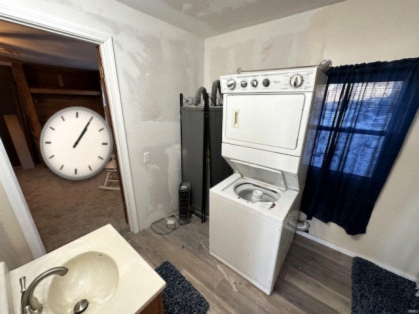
1 h 05 min
